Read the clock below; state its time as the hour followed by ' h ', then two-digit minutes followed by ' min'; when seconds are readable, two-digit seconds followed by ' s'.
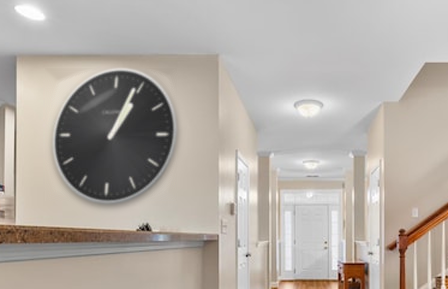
1 h 04 min
